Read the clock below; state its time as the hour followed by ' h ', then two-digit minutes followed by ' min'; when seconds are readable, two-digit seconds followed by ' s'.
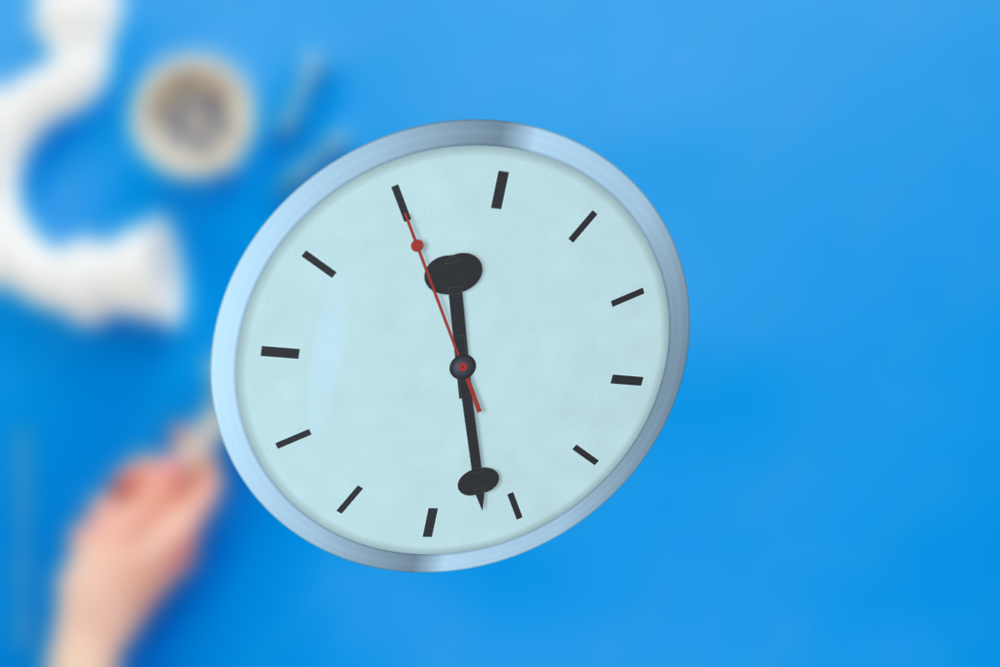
11 h 26 min 55 s
